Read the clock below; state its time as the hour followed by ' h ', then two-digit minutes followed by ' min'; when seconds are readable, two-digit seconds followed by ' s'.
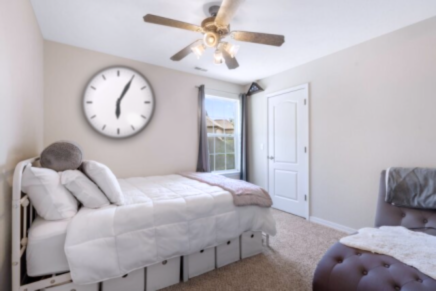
6 h 05 min
